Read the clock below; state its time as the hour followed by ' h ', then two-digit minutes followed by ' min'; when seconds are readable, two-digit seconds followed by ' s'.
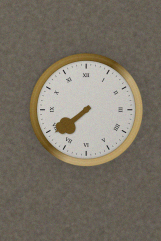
7 h 39 min
